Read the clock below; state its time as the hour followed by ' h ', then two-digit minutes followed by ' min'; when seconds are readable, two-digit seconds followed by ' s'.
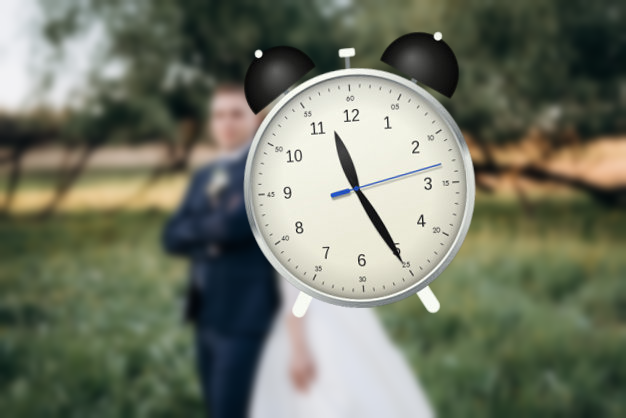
11 h 25 min 13 s
